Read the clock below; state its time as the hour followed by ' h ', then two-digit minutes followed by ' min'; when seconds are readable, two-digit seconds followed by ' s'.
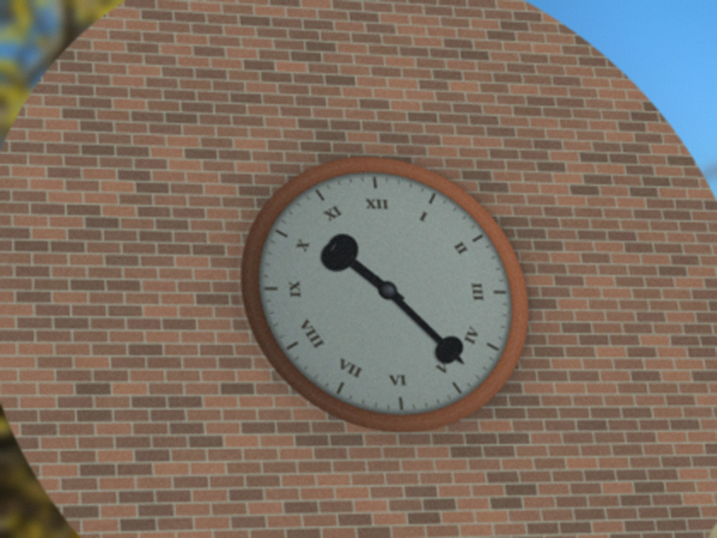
10 h 23 min
